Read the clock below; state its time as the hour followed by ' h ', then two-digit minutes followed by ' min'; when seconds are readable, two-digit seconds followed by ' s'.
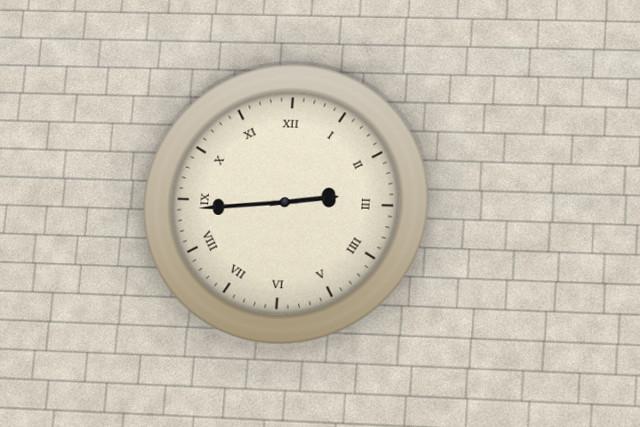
2 h 44 min
